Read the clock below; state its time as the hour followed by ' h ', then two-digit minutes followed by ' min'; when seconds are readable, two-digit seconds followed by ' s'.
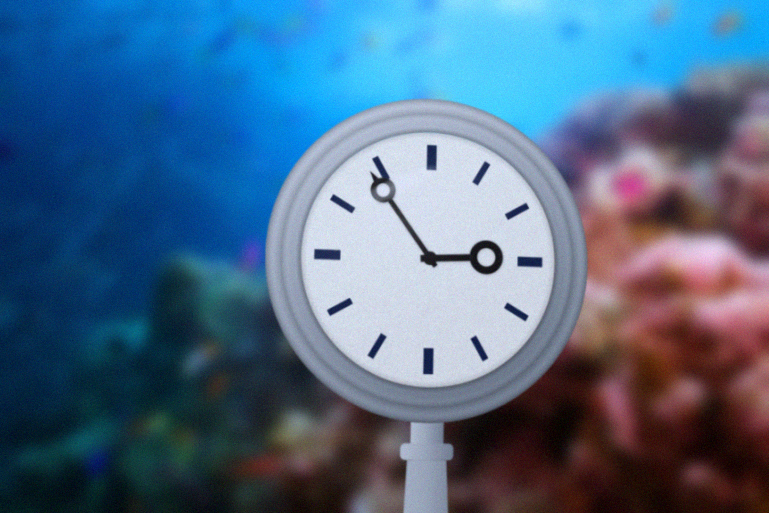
2 h 54 min
